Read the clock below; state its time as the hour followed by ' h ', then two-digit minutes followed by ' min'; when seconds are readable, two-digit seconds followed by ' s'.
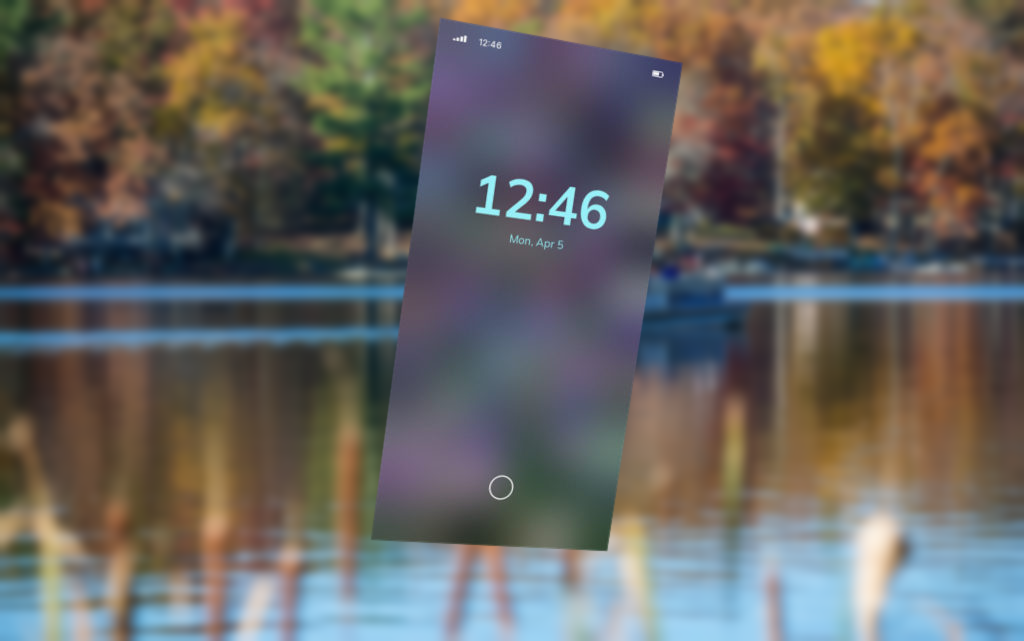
12 h 46 min
